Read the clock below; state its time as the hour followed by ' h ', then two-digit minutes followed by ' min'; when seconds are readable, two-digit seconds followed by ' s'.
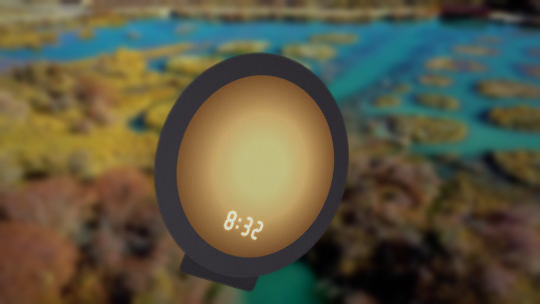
8 h 32 min
